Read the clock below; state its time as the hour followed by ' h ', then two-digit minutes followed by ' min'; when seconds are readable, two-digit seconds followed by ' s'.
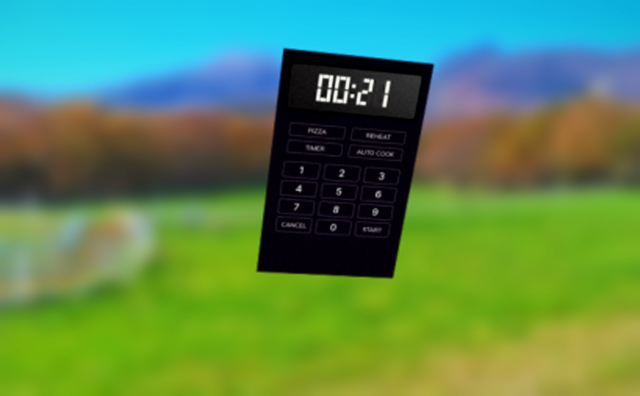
0 h 21 min
